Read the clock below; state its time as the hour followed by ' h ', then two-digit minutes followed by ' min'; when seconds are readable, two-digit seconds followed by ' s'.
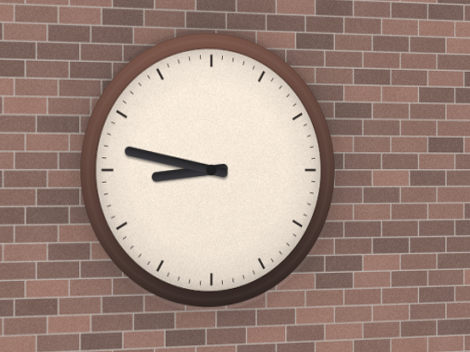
8 h 47 min
